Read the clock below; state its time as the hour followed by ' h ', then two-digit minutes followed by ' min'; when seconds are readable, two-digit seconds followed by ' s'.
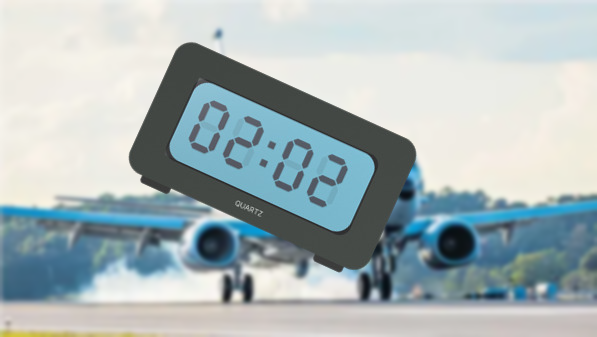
2 h 02 min
